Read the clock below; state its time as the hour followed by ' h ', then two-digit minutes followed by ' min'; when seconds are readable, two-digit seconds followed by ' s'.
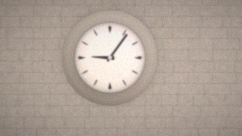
9 h 06 min
